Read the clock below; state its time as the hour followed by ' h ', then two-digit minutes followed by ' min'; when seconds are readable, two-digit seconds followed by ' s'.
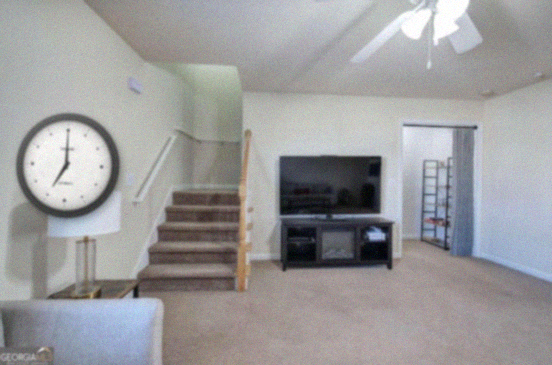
7 h 00 min
